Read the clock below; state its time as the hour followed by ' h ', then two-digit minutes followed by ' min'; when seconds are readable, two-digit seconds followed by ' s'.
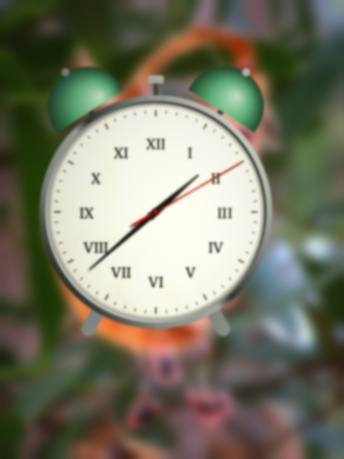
1 h 38 min 10 s
